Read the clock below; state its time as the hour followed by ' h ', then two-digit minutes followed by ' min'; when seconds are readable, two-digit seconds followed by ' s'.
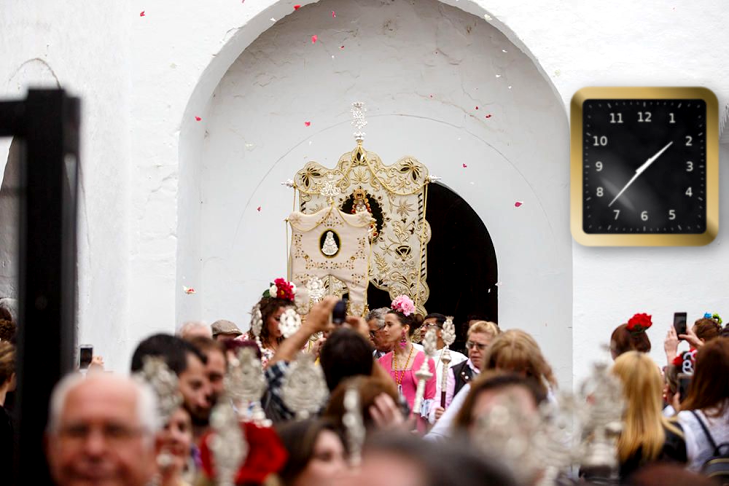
1 h 37 min
